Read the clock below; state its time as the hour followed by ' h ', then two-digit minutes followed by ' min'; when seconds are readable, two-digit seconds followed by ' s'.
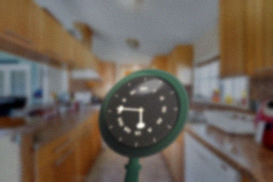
5 h 46 min
